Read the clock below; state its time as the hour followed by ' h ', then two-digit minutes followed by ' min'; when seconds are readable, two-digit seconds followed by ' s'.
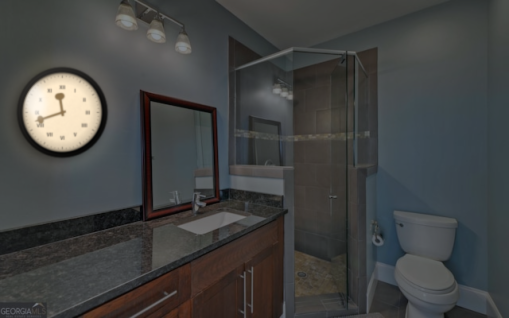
11 h 42 min
